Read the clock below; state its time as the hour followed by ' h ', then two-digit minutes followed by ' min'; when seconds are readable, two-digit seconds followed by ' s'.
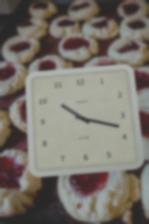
10 h 18 min
